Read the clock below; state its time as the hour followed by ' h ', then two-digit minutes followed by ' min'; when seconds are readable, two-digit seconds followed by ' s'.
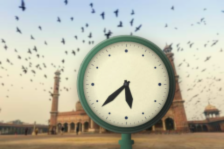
5 h 38 min
